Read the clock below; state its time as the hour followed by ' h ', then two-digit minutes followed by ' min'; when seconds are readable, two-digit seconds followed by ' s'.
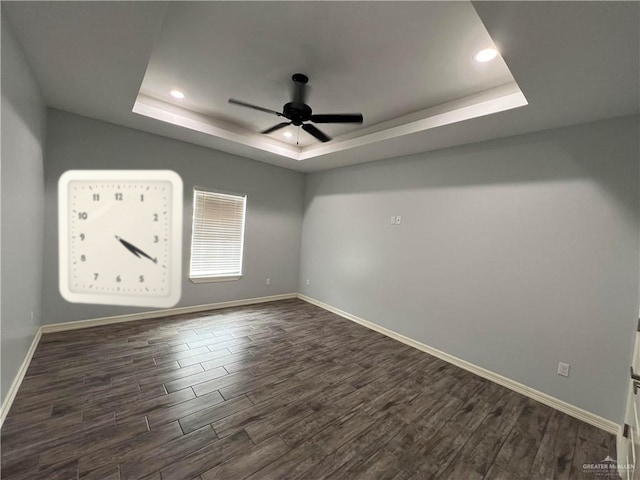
4 h 20 min
